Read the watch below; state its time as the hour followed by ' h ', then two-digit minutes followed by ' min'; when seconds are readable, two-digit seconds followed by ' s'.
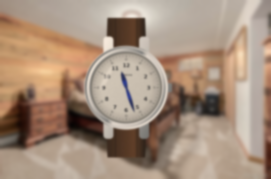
11 h 27 min
